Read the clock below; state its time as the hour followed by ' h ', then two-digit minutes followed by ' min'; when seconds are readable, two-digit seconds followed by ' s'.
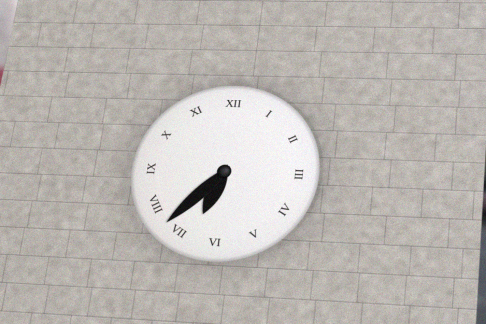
6 h 37 min
